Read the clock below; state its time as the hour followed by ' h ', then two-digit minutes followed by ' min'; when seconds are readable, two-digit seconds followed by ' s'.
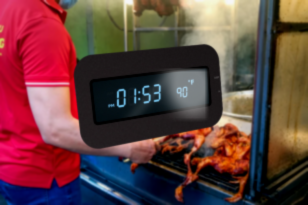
1 h 53 min
